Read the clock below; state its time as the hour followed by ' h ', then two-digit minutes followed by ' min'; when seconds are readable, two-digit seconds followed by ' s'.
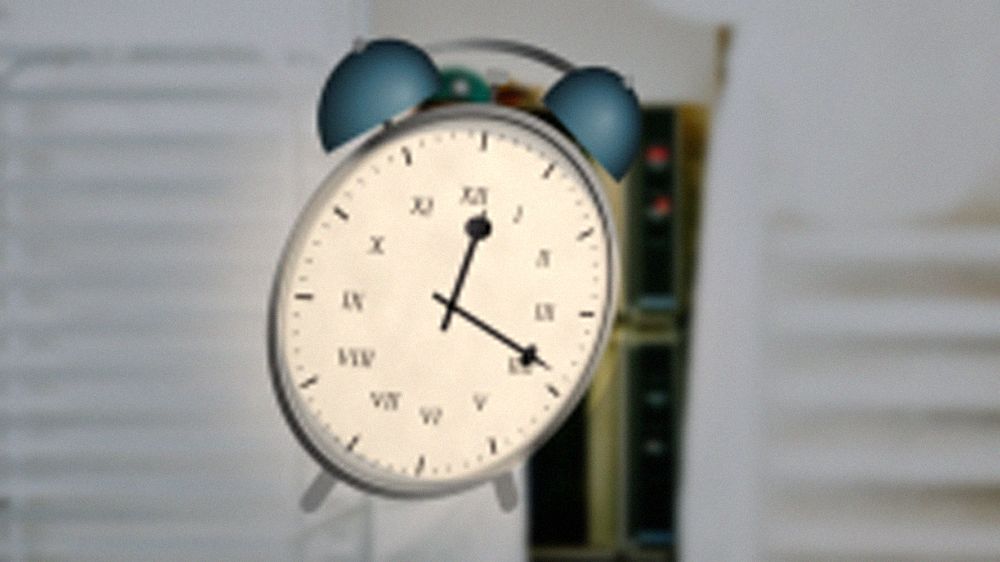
12 h 19 min
